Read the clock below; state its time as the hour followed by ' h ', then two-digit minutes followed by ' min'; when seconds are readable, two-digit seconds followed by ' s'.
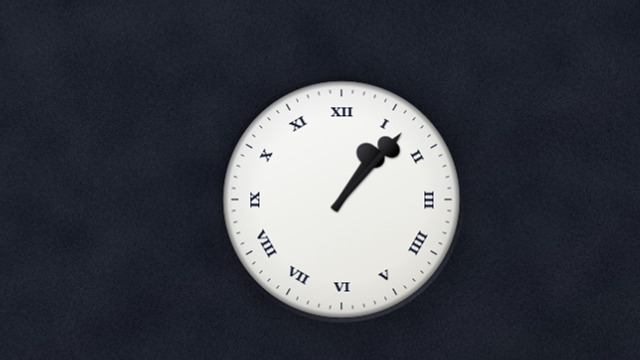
1 h 07 min
